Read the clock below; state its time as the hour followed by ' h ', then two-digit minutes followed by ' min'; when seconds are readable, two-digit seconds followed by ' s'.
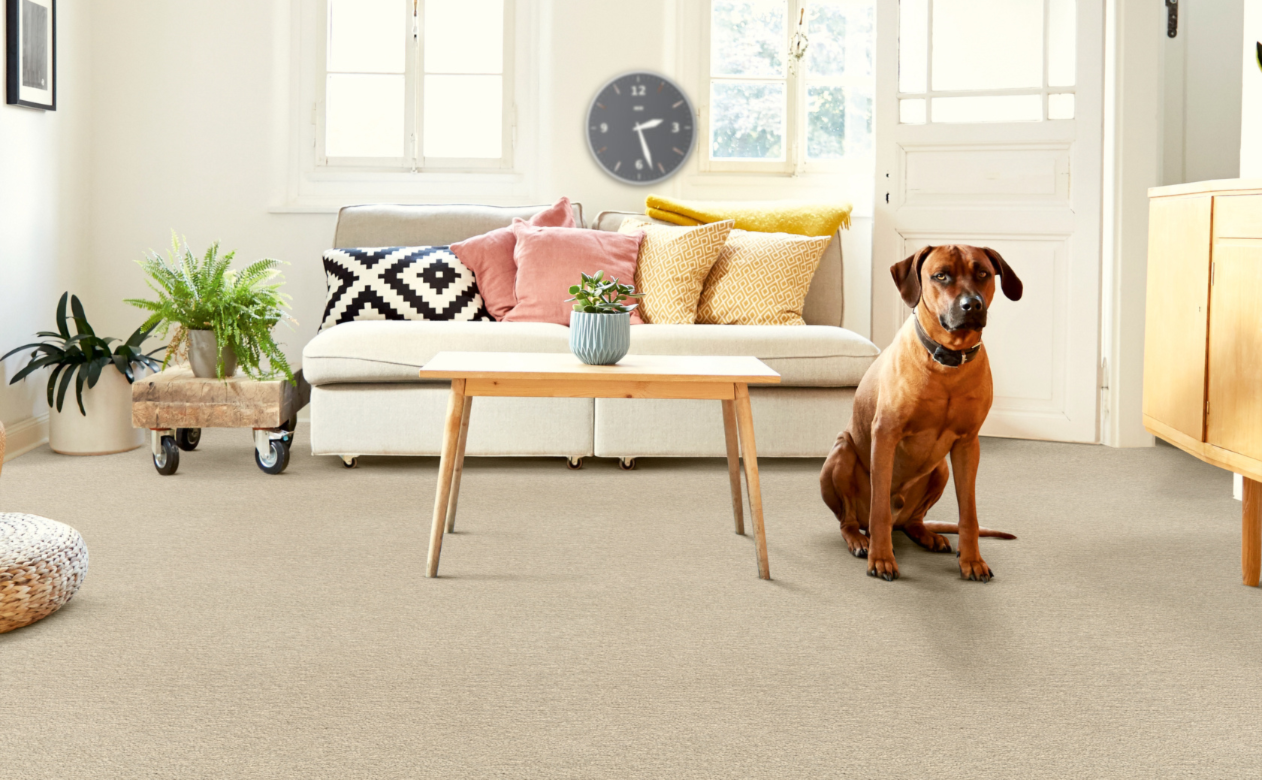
2 h 27 min
